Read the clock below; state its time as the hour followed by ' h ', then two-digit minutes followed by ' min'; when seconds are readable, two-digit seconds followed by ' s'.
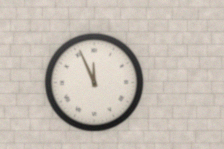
11 h 56 min
